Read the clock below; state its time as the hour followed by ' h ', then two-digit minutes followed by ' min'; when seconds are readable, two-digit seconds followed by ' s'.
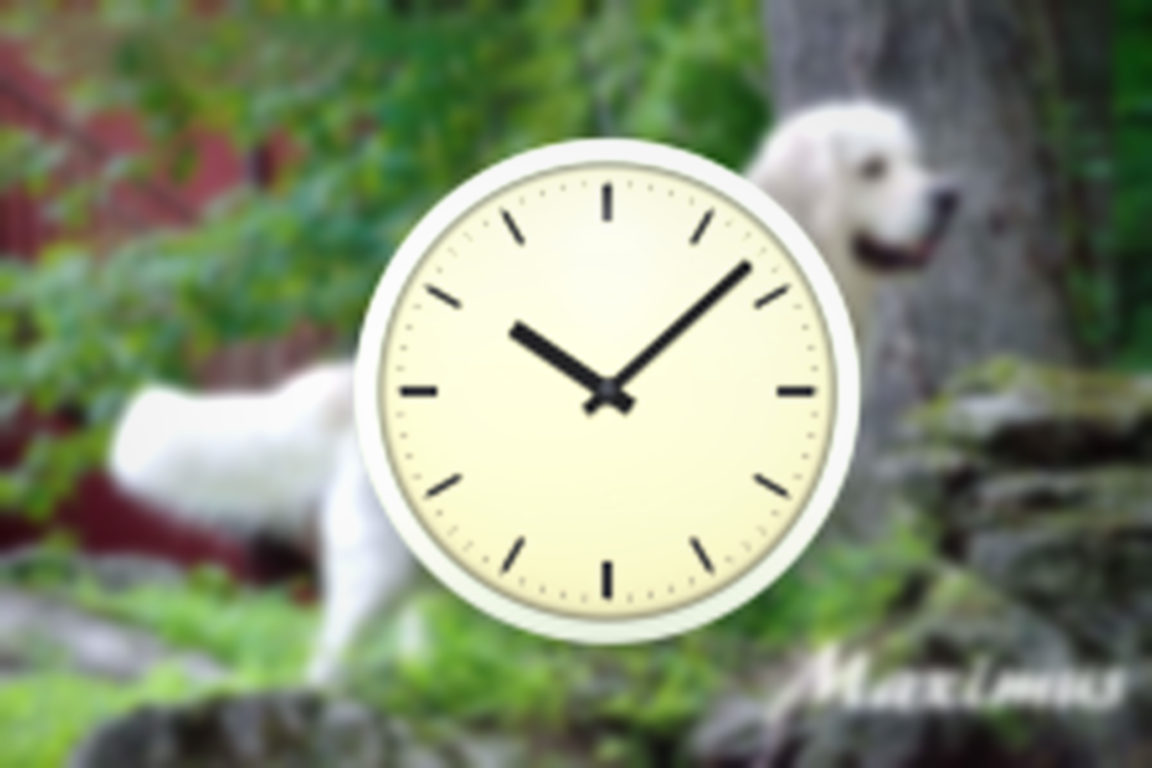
10 h 08 min
